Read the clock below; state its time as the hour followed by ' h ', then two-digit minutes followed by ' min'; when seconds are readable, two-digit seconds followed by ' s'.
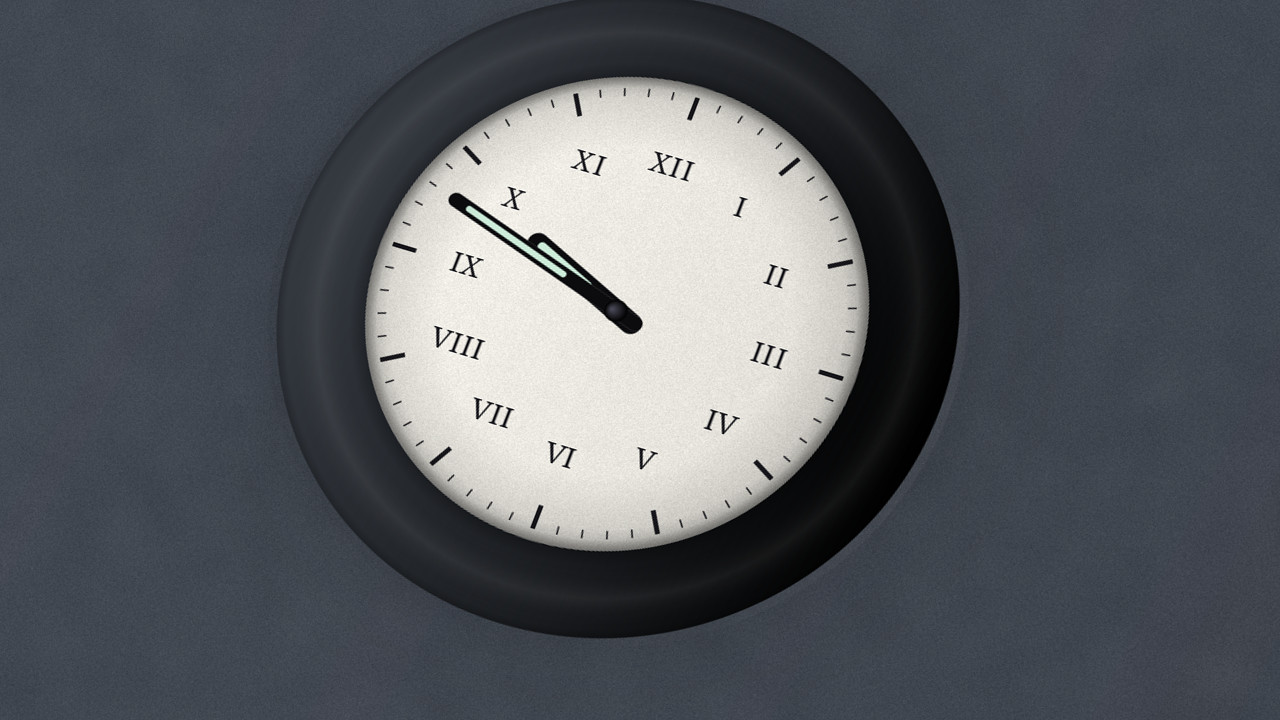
9 h 48 min
